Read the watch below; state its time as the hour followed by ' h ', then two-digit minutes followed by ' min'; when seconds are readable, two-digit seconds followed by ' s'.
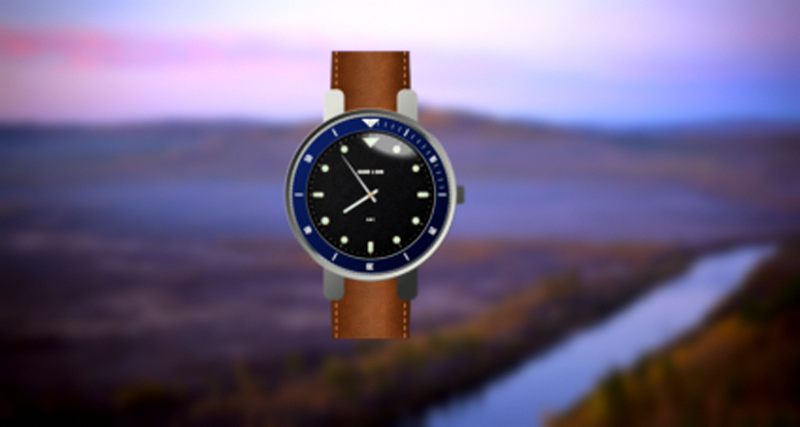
7 h 54 min
